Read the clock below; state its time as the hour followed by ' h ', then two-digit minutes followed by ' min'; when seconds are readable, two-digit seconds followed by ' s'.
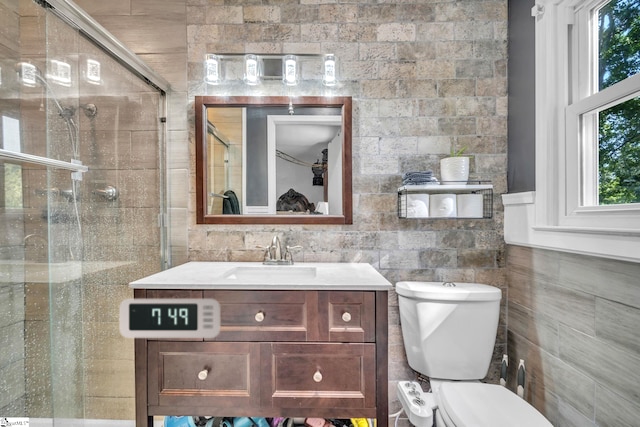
7 h 49 min
